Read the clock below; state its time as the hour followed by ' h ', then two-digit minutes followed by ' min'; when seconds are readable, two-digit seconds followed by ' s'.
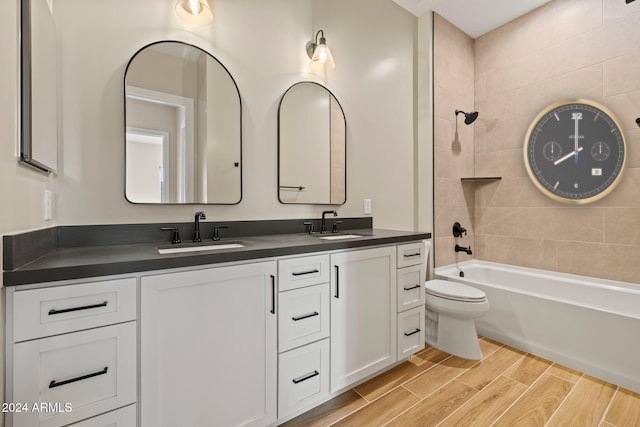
8 h 00 min
